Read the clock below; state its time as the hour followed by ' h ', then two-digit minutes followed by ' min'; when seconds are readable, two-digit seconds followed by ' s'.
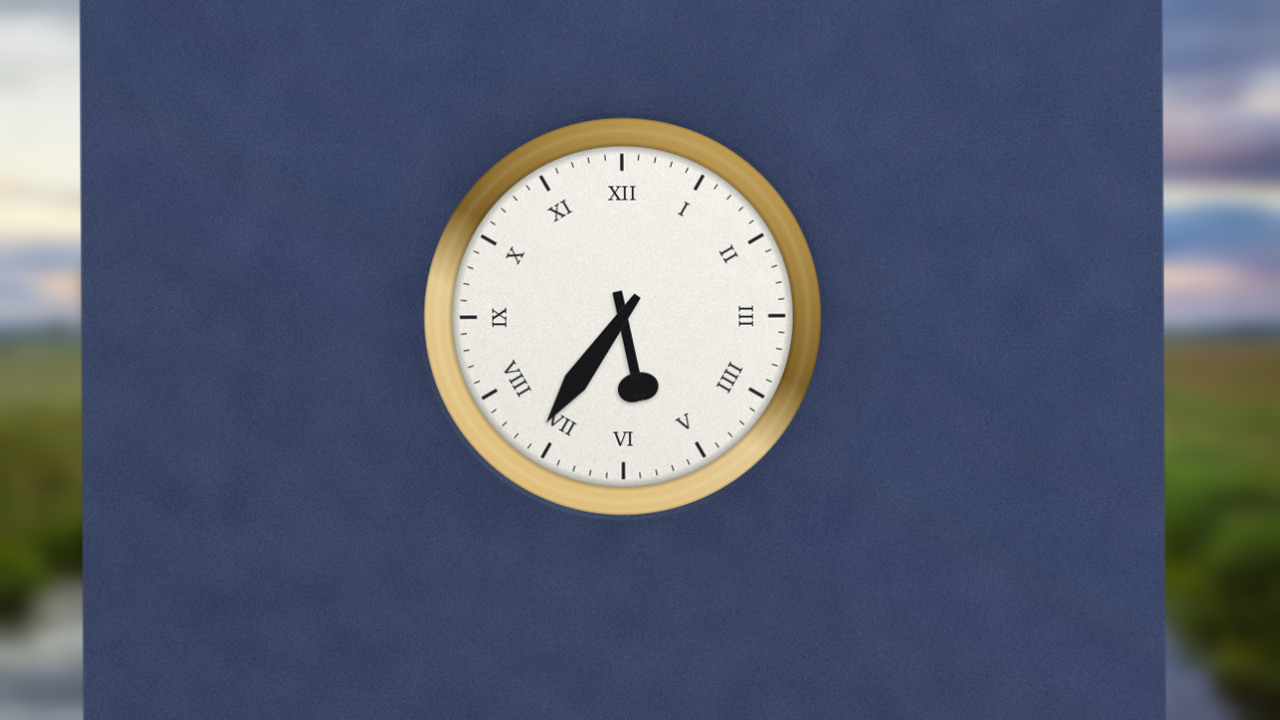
5 h 36 min
